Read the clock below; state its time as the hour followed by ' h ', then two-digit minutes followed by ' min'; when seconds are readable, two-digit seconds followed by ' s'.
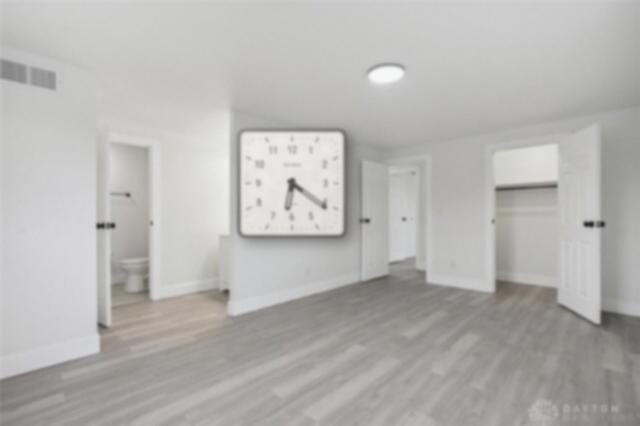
6 h 21 min
